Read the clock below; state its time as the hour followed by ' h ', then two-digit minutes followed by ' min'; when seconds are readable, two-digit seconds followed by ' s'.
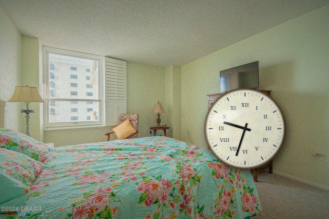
9 h 33 min
